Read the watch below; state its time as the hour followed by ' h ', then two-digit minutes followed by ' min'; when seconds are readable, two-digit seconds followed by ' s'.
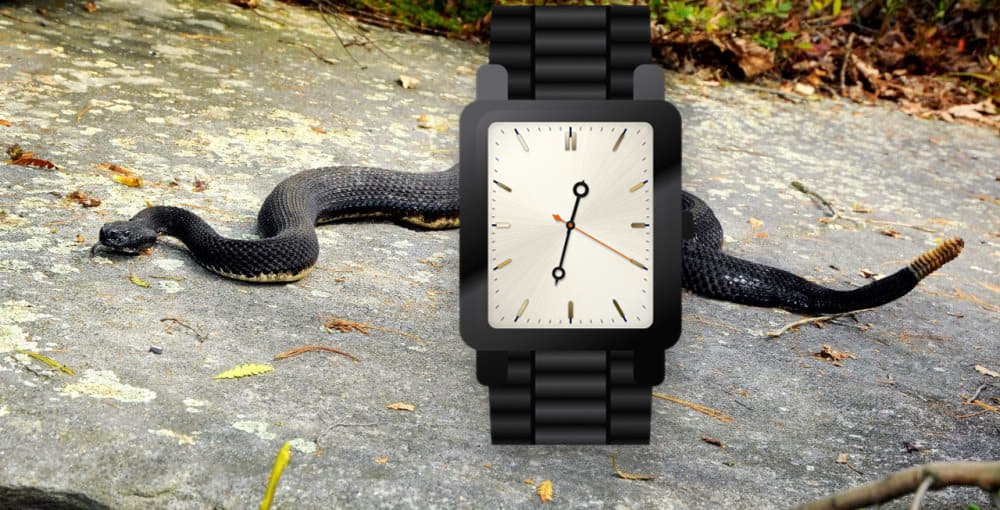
12 h 32 min 20 s
